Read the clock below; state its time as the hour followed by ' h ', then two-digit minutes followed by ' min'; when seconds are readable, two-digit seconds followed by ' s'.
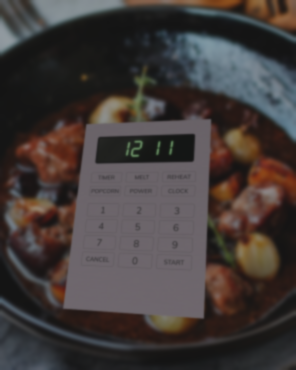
12 h 11 min
